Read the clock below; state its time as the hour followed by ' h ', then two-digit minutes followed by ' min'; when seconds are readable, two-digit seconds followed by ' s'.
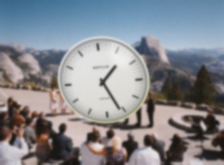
1 h 26 min
